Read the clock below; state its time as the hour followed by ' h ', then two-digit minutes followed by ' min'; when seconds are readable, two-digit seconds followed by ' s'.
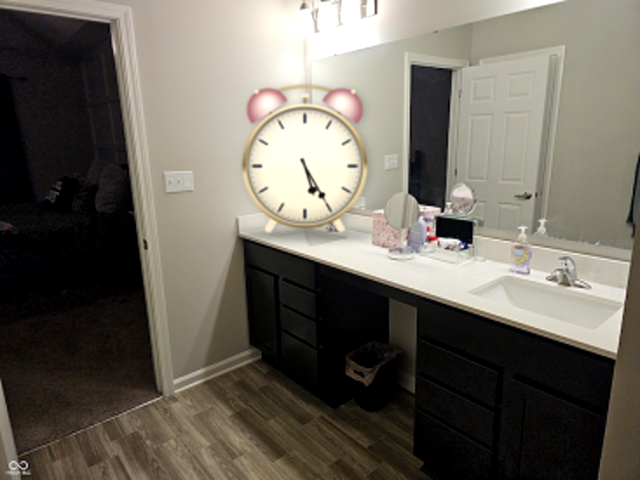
5 h 25 min
